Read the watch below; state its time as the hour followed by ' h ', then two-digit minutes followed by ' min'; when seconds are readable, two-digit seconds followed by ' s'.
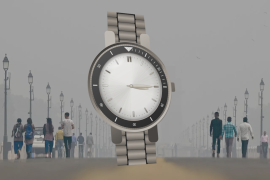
3 h 15 min
